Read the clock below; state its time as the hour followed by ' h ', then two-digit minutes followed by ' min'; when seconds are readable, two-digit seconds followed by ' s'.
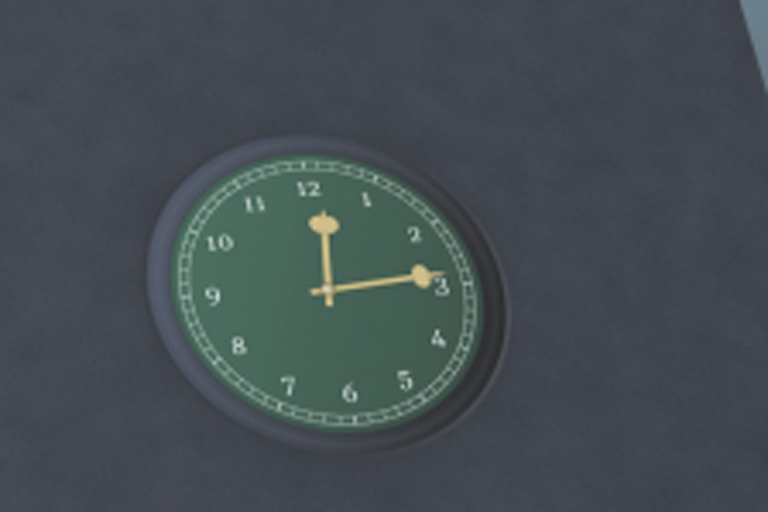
12 h 14 min
